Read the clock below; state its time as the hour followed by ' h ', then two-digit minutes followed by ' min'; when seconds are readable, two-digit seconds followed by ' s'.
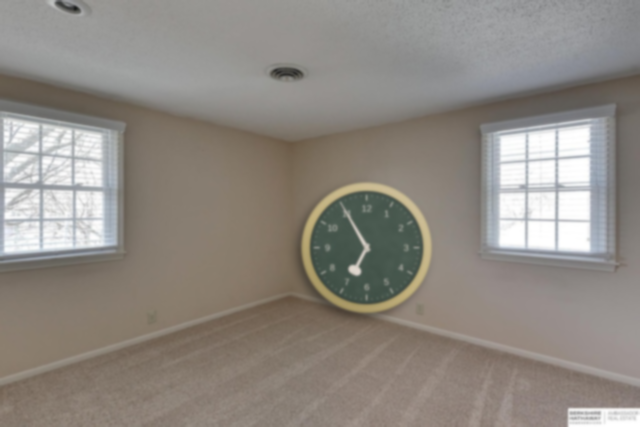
6 h 55 min
